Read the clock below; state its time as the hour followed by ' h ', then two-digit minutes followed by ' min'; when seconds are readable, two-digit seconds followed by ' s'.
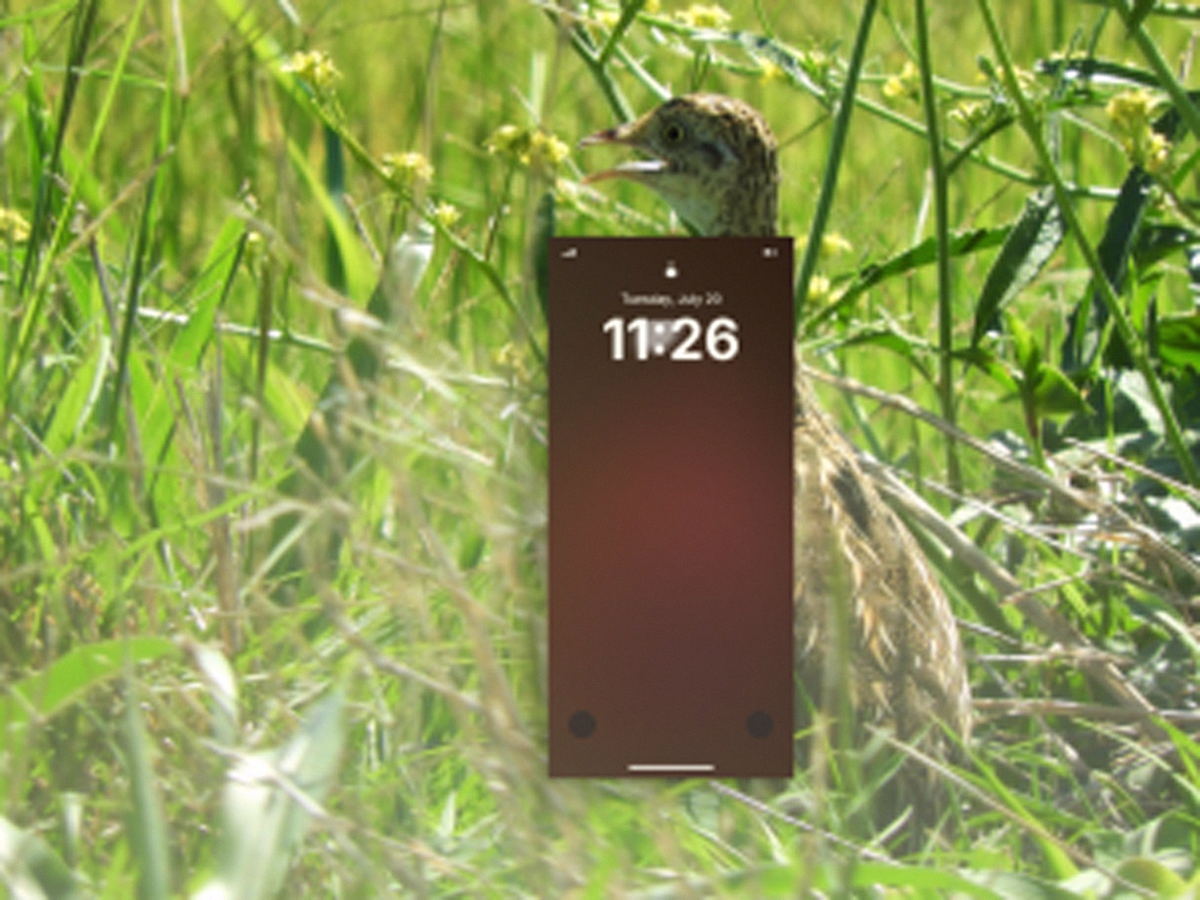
11 h 26 min
